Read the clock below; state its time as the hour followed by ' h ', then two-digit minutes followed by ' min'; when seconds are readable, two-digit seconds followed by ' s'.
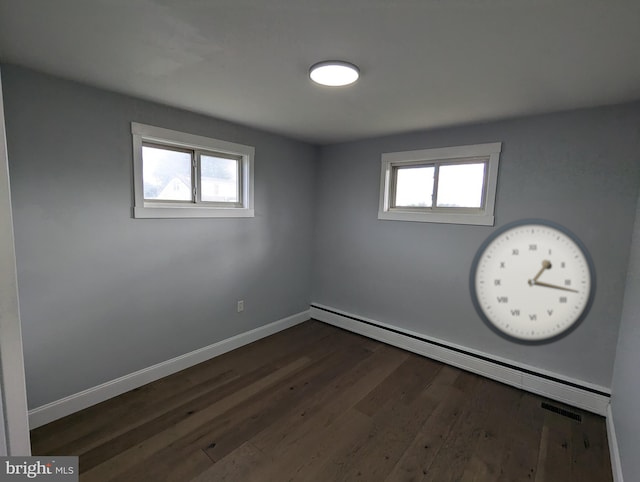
1 h 17 min
